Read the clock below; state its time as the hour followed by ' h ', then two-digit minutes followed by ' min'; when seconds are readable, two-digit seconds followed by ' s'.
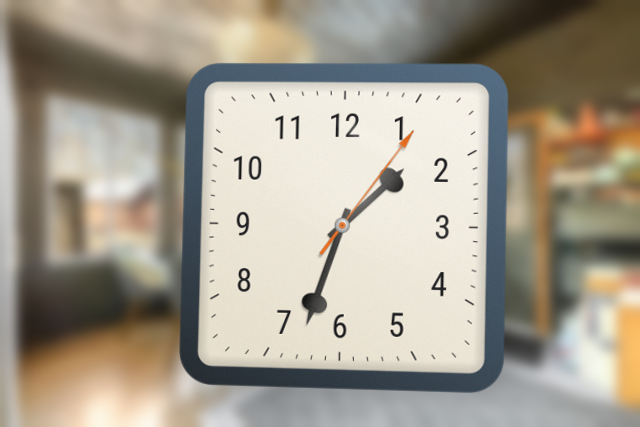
1 h 33 min 06 s
